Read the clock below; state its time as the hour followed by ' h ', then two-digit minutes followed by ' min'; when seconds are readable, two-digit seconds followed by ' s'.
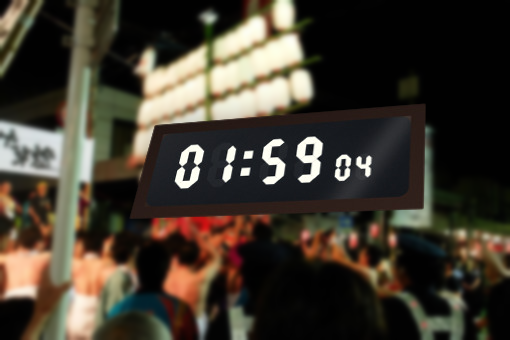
1 h 59 min 04 s
